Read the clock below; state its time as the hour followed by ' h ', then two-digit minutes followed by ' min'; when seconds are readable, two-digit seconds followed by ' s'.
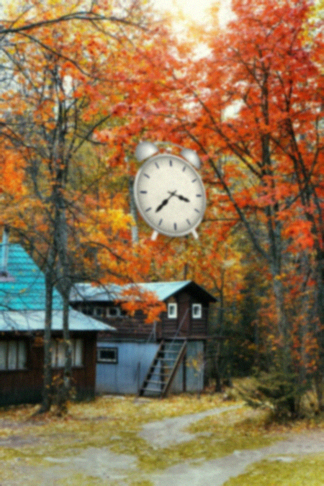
3 h 38 min
